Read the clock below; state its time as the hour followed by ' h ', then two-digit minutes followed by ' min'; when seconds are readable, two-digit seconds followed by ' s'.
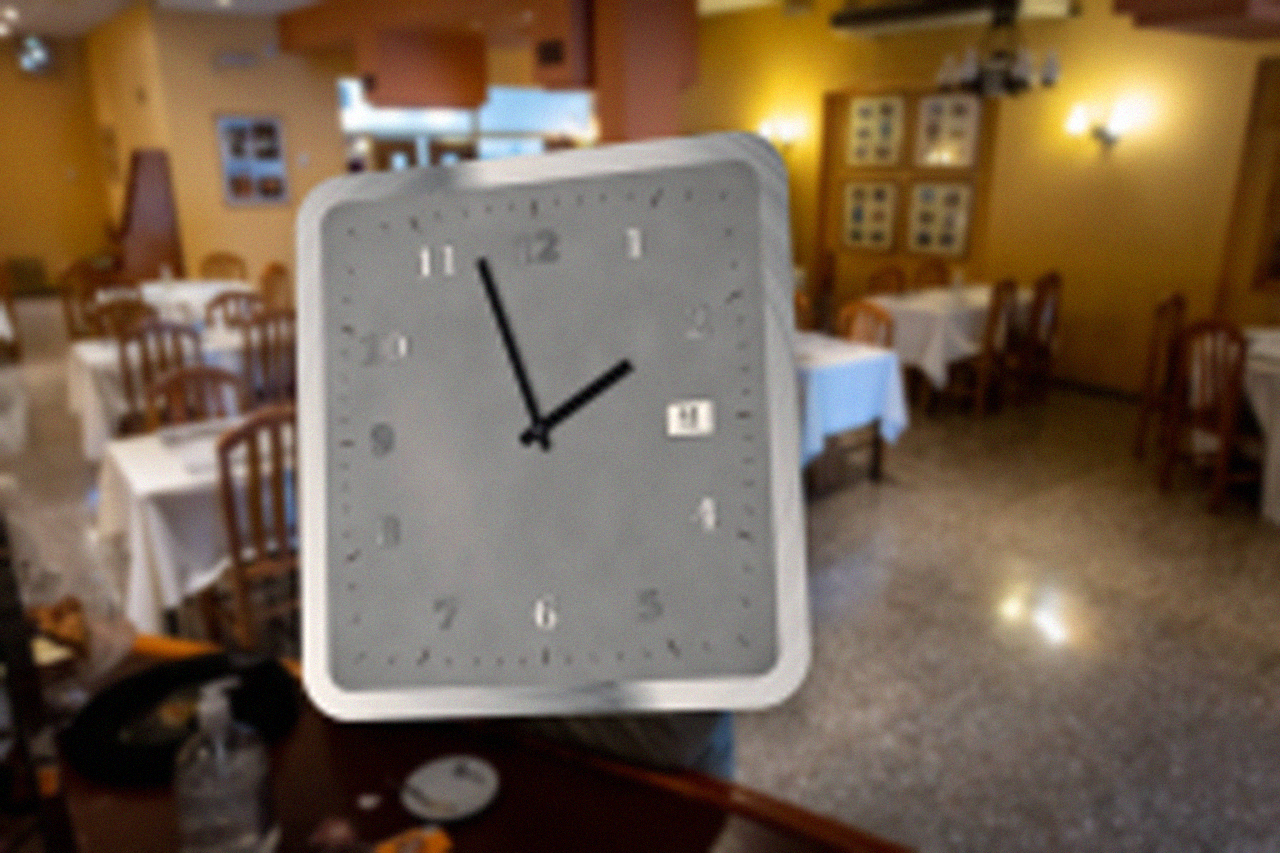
1 h 57 min
